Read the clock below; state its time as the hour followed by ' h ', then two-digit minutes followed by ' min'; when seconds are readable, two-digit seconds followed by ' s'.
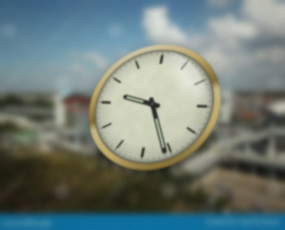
9 h 26 min
